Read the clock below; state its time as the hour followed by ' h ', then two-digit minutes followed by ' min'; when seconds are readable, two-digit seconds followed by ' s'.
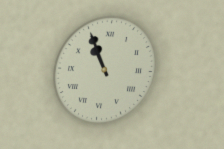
10 h 55 min
